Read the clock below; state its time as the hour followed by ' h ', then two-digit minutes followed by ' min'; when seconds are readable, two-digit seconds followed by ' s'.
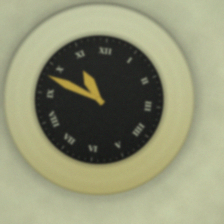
10 h 48 min
